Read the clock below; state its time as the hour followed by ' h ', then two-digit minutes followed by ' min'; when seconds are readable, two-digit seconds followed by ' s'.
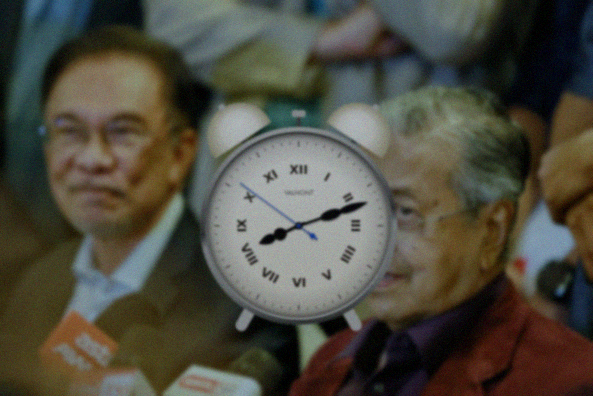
8 h 11 min 51 s
